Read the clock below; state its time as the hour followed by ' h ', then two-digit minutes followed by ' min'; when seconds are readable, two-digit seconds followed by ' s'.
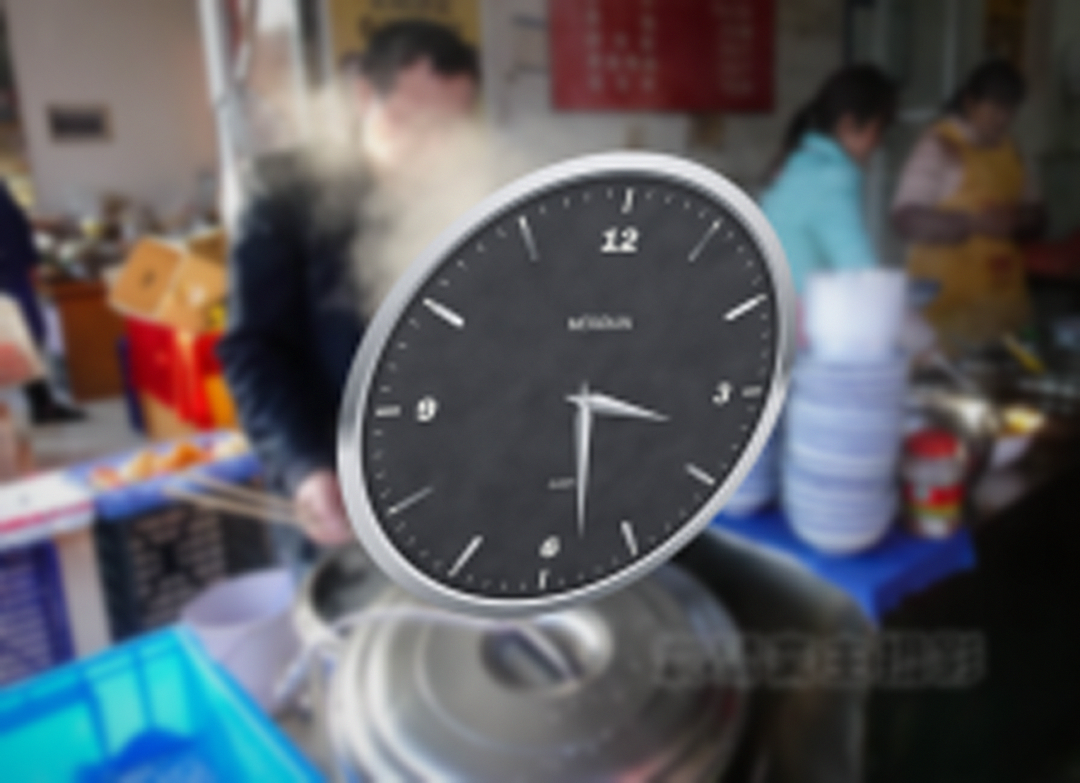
3 h 28 min
